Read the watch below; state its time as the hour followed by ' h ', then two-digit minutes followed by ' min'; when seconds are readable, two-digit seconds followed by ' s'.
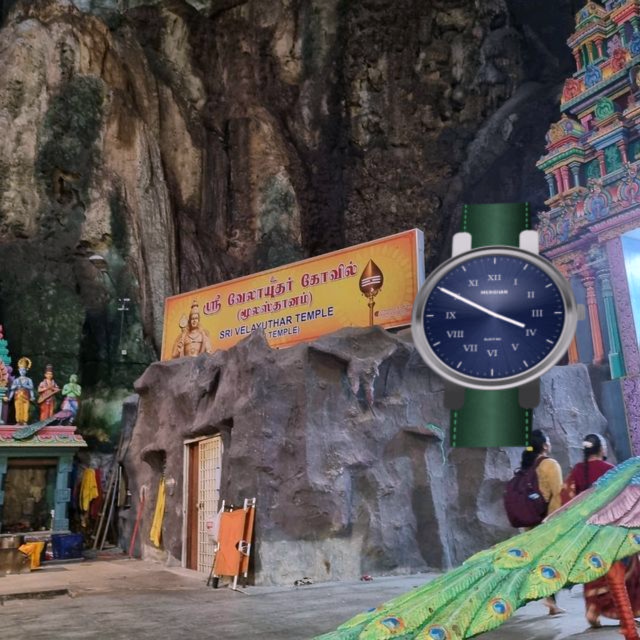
3 h 50 min
